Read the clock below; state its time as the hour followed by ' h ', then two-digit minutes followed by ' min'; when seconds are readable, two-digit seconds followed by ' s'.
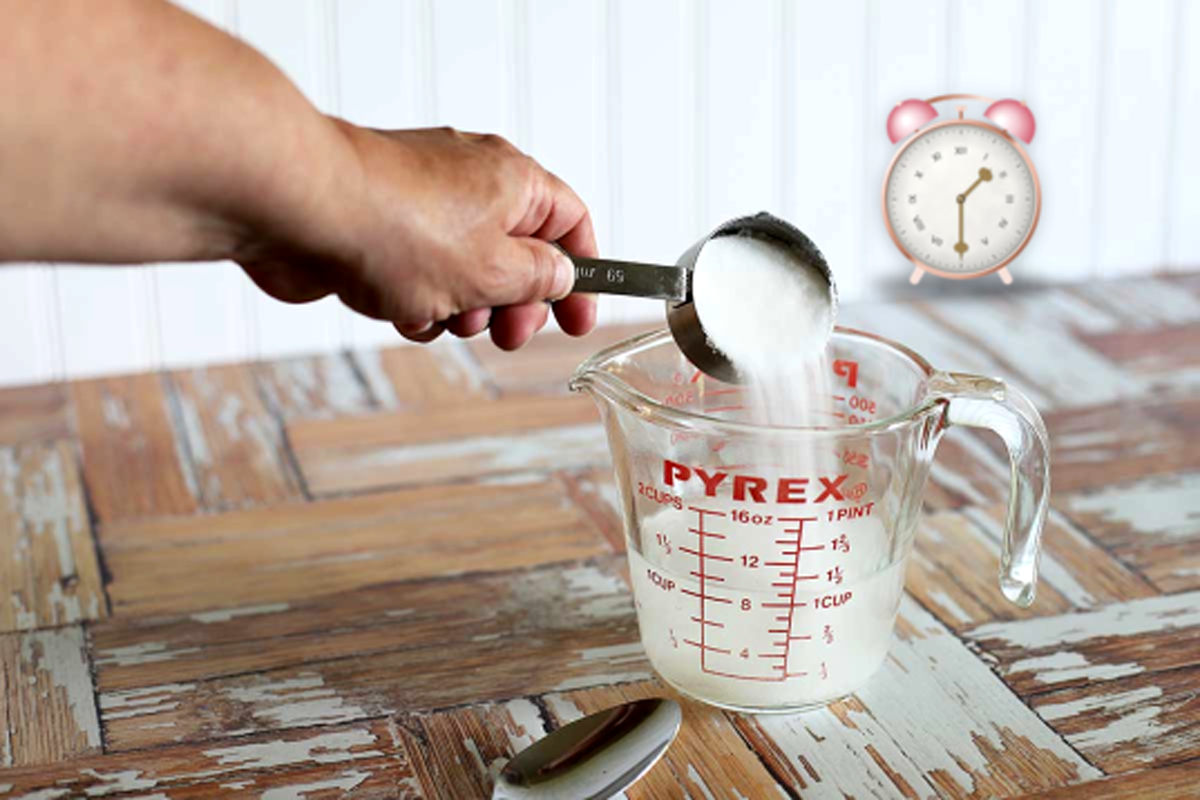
1 h 30 min
